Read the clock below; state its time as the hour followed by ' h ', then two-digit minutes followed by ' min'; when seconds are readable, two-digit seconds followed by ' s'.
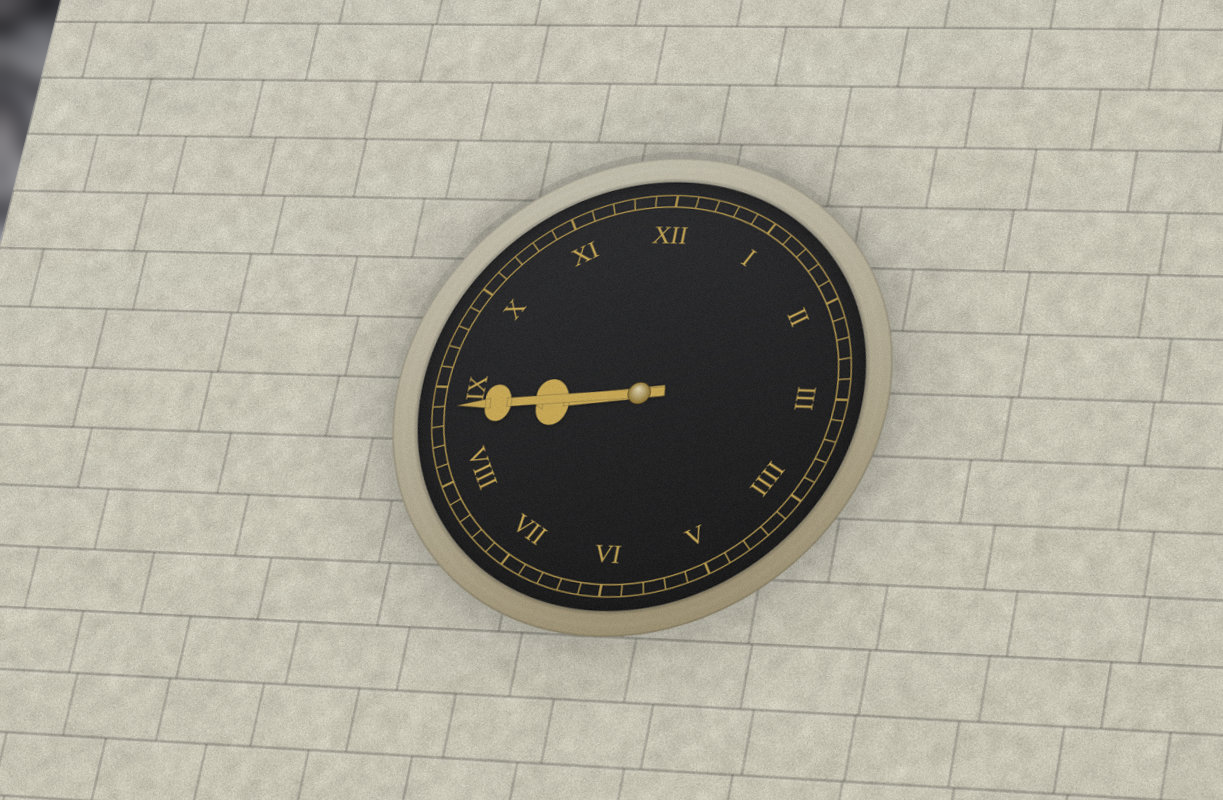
8 h 44 min
